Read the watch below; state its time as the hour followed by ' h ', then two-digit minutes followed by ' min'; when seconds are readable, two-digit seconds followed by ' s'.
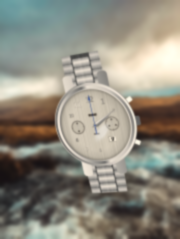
2 h 10 min
